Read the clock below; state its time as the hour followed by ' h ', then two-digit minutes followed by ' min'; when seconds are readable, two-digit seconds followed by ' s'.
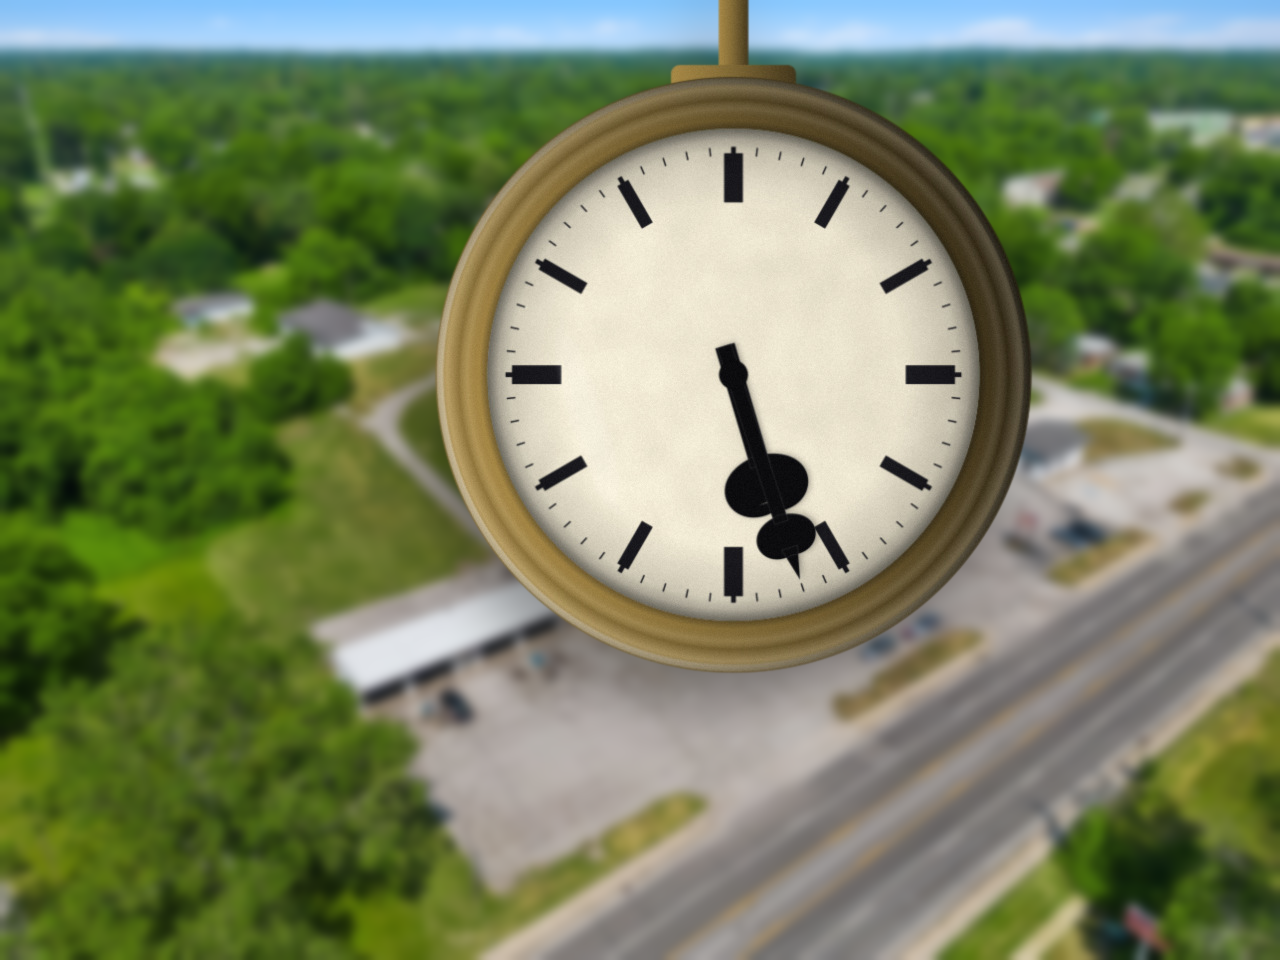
5 h 27 min
